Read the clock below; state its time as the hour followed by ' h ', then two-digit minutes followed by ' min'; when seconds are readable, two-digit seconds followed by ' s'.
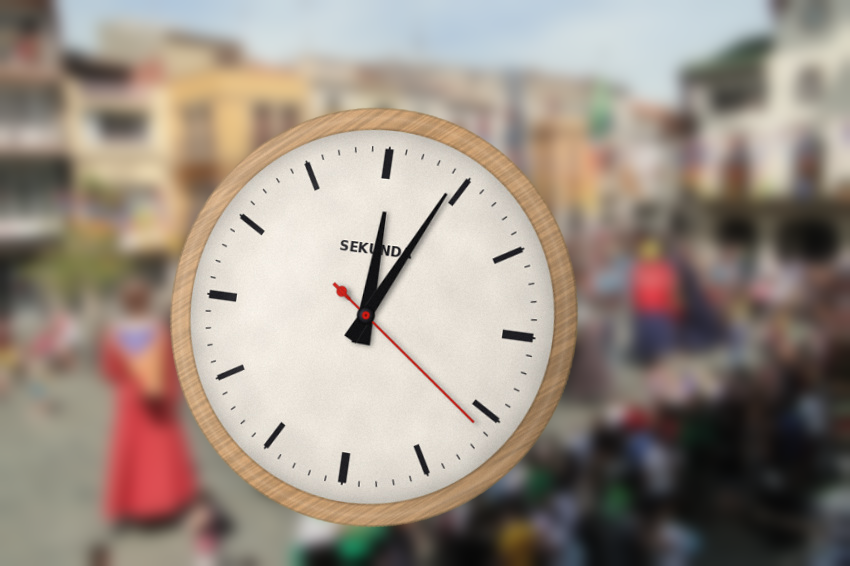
12 h 04 min 21 s
